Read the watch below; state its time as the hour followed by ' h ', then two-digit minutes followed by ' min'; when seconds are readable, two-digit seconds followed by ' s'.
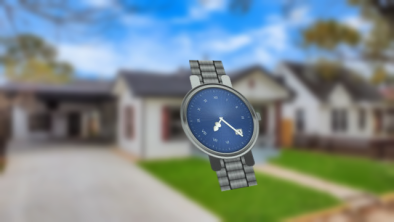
7 h 23 min
